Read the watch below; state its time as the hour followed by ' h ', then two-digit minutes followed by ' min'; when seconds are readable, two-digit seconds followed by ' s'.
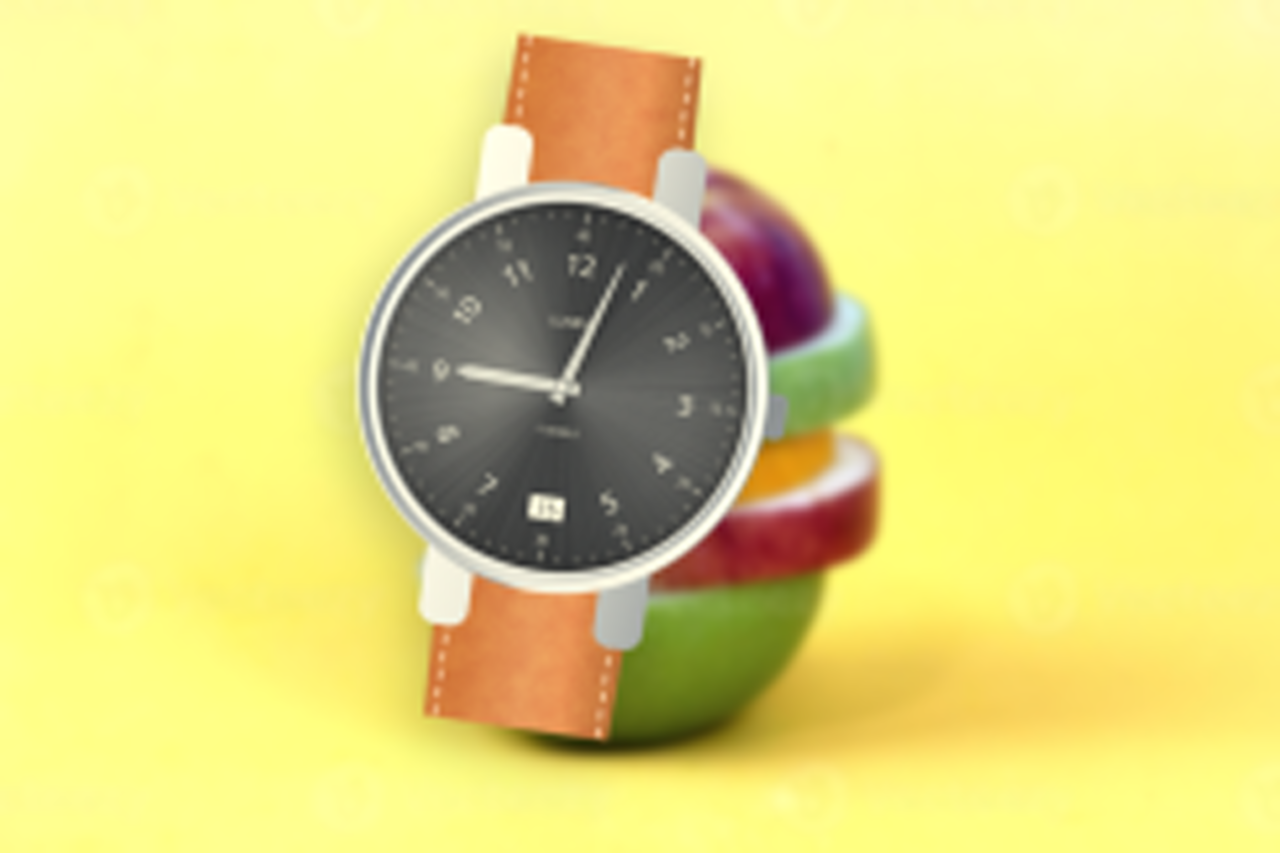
9 h 03 min
